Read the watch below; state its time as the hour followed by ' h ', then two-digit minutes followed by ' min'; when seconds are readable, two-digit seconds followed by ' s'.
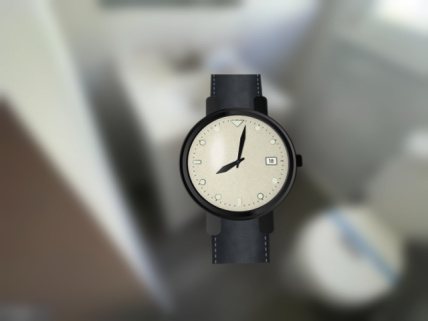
8 h 02 min
